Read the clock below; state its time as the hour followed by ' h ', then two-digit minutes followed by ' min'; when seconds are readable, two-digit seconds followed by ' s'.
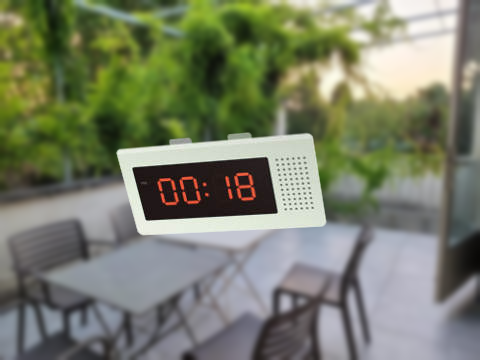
0 h 18 min
